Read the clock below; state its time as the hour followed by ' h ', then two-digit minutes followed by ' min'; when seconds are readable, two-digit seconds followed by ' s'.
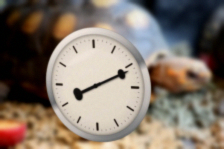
8 h 11 min
